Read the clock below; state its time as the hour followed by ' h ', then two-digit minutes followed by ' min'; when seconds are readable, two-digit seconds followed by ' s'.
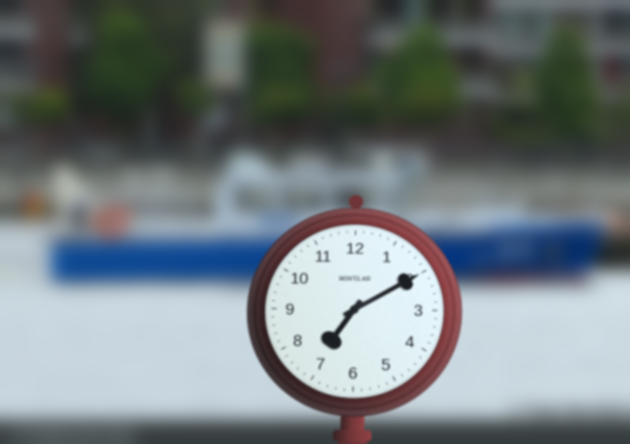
7 h 10 min
